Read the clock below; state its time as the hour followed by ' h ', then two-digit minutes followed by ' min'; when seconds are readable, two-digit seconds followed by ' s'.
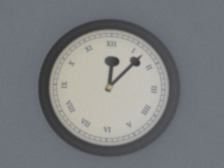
12 h 07 min
